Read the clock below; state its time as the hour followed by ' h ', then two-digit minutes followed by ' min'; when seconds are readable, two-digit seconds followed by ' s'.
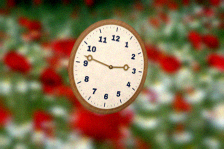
2 h 47 min
